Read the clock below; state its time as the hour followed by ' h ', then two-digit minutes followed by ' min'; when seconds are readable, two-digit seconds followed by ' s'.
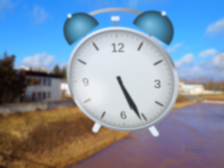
5 h 26 min
